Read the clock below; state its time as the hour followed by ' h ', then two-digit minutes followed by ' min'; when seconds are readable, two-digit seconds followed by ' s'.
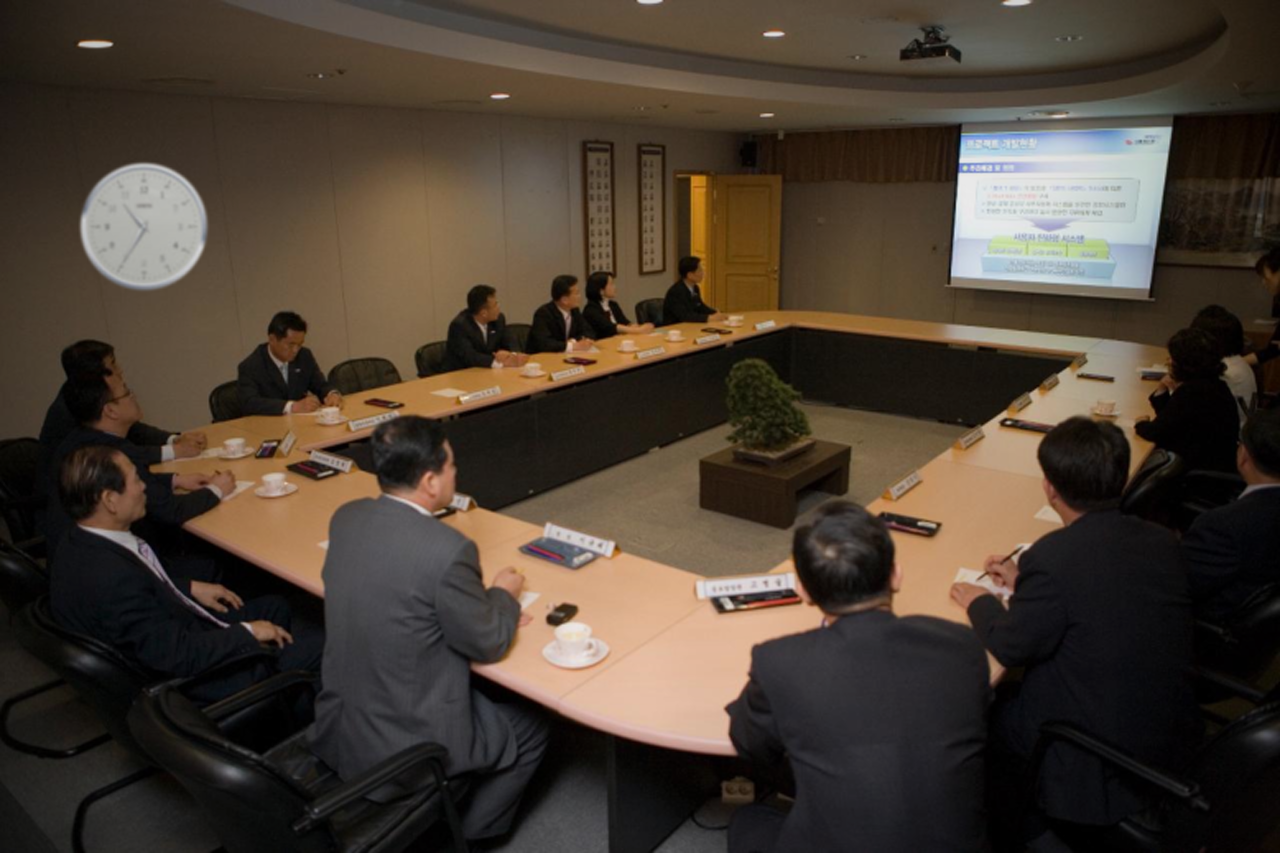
10 h 35 min
